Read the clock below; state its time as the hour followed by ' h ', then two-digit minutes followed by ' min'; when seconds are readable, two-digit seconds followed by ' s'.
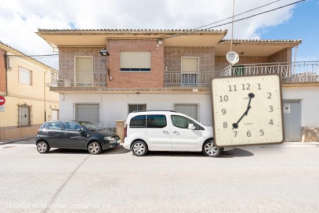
12 h 37 min
